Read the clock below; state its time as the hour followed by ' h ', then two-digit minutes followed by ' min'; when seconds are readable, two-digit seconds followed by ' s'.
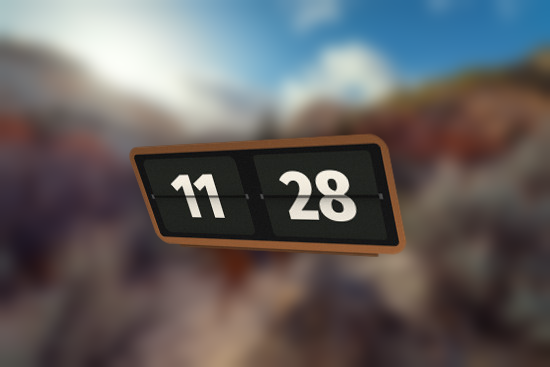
11 h 28 min
